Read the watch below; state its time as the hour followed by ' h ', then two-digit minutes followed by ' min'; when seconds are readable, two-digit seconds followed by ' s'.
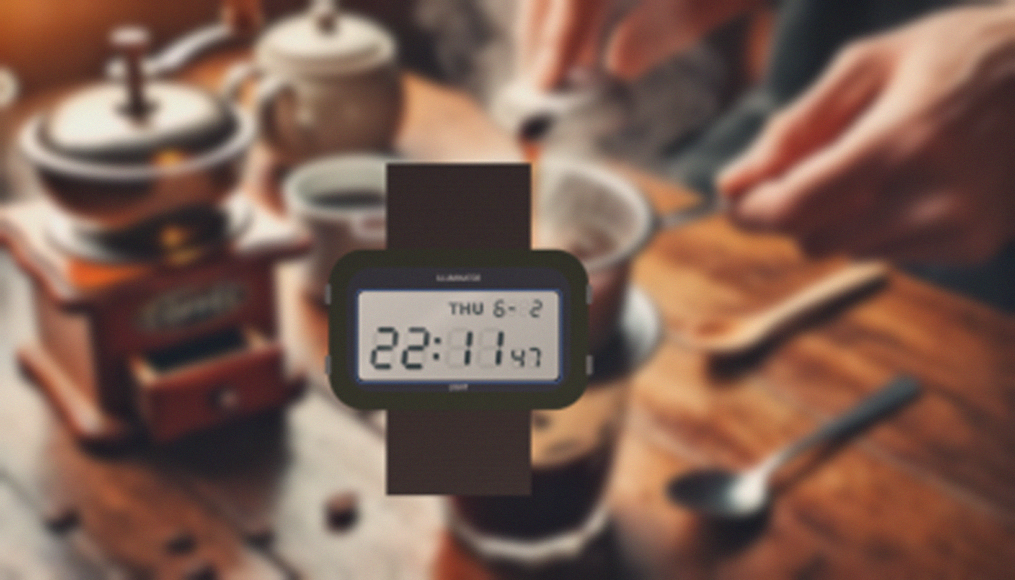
22 h 11 min 47 s
